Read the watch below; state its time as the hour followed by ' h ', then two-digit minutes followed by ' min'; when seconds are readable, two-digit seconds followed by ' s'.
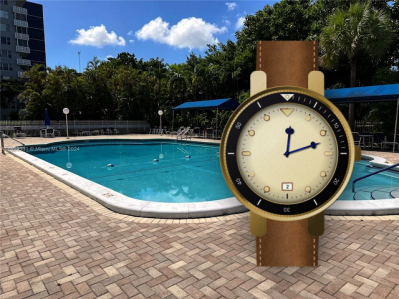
12 h 12 min
